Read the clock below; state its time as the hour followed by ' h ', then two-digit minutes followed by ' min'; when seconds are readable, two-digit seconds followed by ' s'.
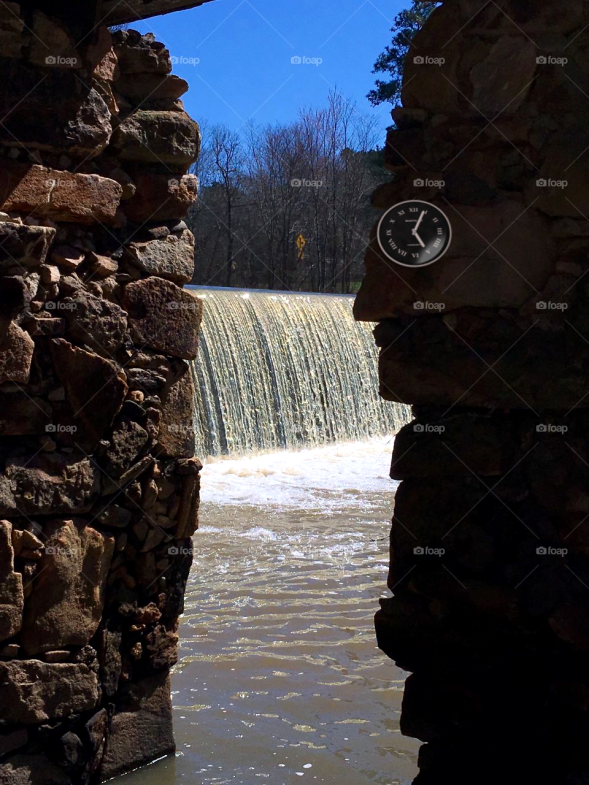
5 h 04 min
